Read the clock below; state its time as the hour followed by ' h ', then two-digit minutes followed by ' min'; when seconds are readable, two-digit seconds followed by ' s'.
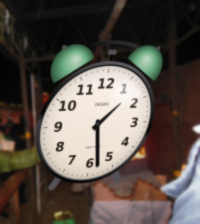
1 h 28 min
